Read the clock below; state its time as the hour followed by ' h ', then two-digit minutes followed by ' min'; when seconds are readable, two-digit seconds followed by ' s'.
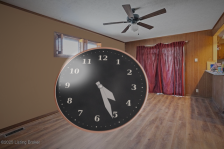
4 h 26 min
